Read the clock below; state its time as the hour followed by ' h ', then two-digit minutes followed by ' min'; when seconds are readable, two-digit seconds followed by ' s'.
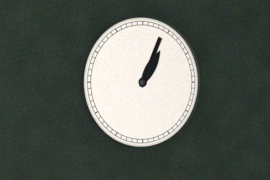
1 h 04 min
